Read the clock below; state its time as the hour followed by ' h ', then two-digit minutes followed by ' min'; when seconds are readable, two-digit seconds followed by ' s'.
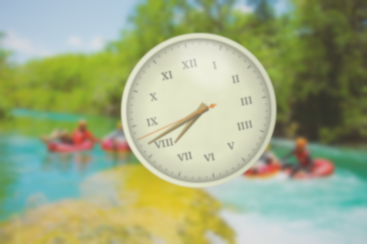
7 h 41 min 43 s
